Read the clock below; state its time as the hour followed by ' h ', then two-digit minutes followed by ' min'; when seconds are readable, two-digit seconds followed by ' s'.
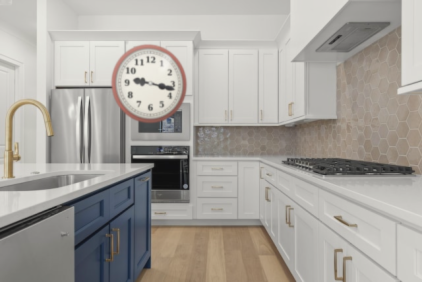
9 h 17 min
